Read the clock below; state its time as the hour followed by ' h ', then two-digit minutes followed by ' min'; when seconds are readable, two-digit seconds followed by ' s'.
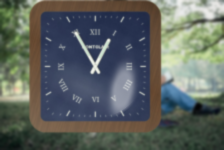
12 h 55 min
